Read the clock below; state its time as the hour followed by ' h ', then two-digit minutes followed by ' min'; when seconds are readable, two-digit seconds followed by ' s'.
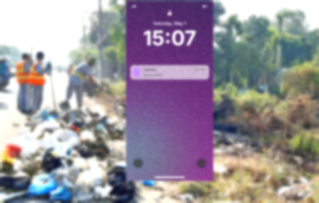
15 h 07 min
